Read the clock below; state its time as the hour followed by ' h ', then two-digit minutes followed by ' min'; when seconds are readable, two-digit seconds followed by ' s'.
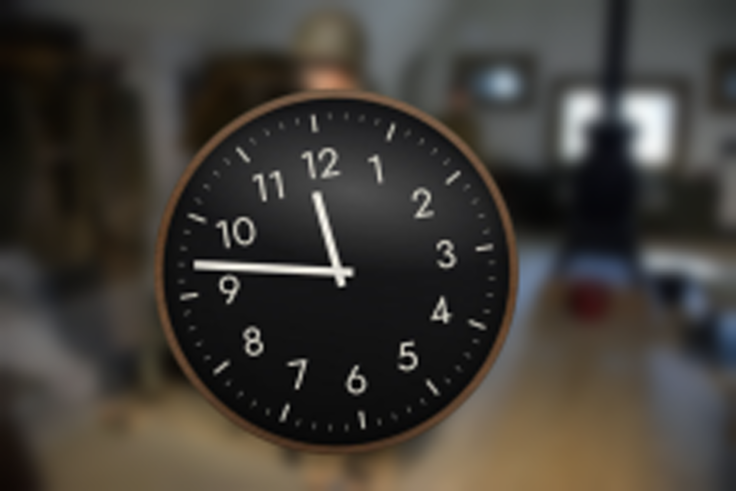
11 h 47 min
